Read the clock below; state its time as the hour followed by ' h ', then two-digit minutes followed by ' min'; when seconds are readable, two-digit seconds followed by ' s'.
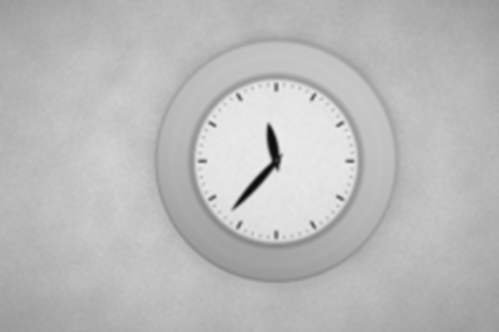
11 h 37 min
